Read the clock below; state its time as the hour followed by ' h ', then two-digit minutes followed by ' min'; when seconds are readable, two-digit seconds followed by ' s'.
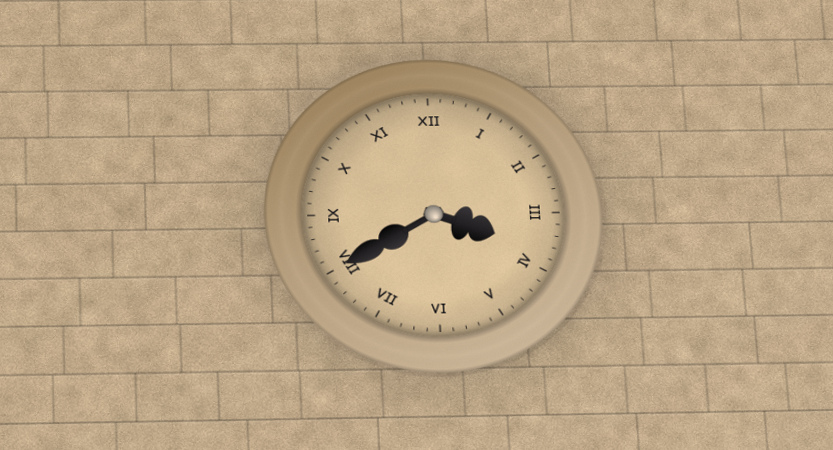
3 h 40 min
